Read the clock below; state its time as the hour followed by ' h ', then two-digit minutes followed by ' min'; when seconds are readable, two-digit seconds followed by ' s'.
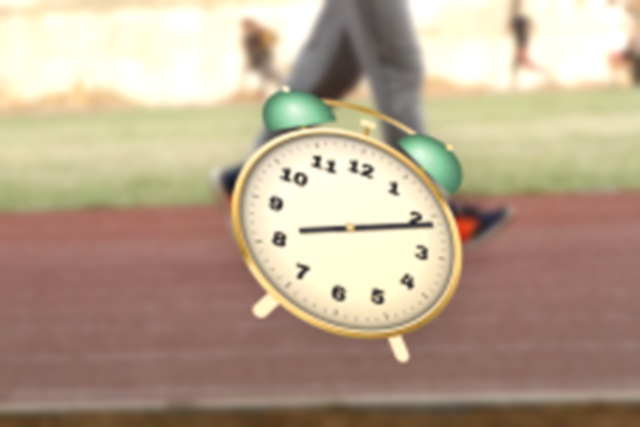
8 h 11 min
